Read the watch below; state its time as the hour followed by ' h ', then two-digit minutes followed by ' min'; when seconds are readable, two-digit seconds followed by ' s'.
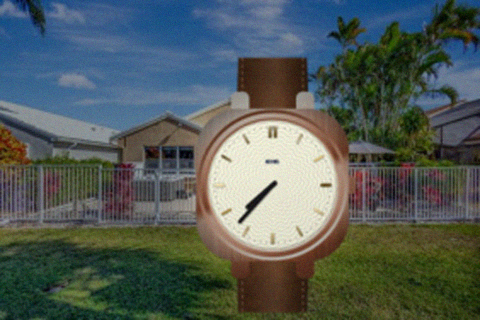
7 h 37 min
